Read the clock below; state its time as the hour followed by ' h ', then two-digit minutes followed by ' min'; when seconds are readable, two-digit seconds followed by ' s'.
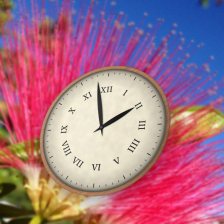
1 h 58 min
